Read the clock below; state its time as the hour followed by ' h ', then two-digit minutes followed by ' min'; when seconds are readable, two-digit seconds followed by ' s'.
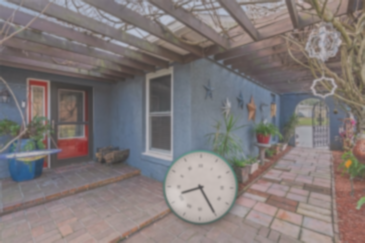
8 h 25 min
